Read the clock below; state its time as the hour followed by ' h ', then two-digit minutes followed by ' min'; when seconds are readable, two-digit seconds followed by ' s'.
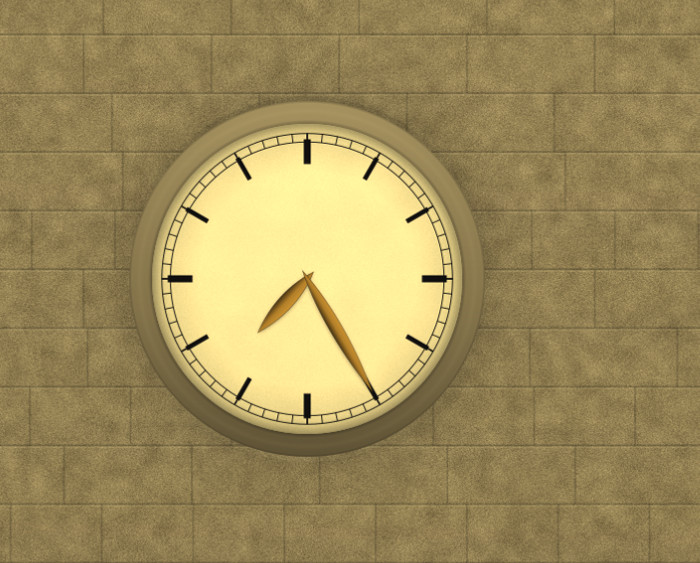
7 h 25 min
